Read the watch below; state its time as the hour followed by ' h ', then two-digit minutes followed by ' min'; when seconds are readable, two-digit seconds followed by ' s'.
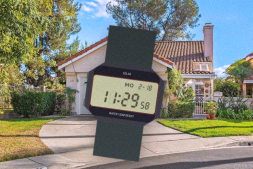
11 h 29 min 58 s
